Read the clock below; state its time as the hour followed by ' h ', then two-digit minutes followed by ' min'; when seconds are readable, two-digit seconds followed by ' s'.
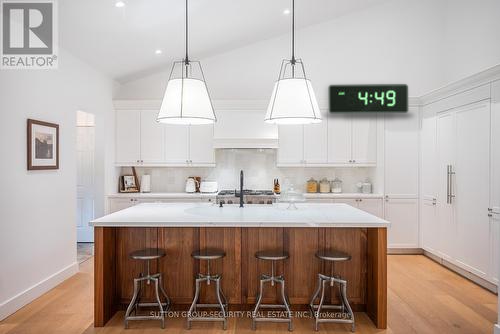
4 h 49 min
